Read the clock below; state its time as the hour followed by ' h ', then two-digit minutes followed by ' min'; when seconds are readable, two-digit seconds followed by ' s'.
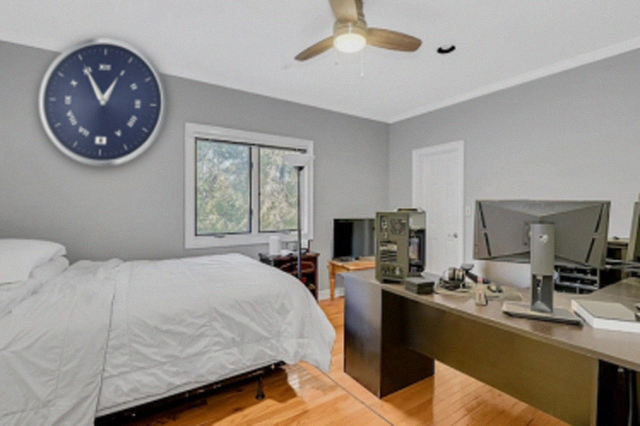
12 h 55 min
